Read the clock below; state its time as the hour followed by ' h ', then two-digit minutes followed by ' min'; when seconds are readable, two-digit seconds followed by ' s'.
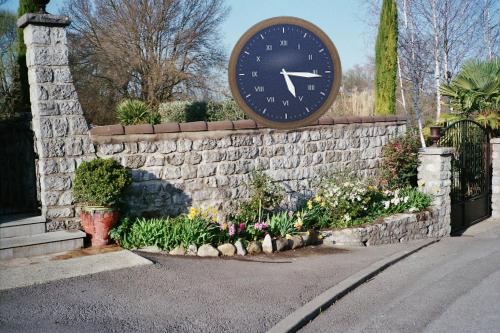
5 h 16 min
